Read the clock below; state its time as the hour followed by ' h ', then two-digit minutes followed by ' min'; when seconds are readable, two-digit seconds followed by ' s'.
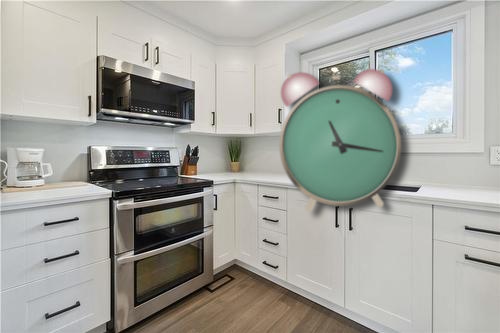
11 h 17 min
